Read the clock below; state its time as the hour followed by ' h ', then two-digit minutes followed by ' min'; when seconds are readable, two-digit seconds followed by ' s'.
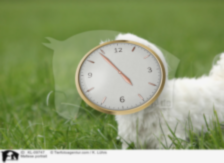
4 h 54 min
